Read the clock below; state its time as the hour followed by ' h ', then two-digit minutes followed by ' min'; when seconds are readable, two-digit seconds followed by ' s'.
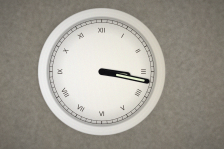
3 h 17 min
